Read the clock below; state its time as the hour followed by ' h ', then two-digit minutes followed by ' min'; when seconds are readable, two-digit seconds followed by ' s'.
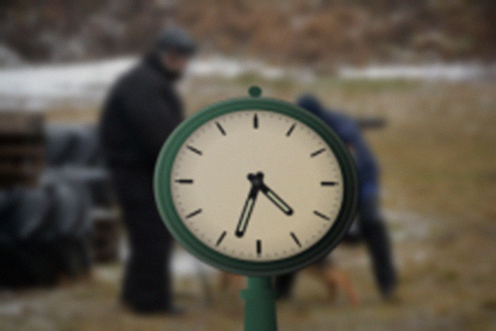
4 h 33 min
